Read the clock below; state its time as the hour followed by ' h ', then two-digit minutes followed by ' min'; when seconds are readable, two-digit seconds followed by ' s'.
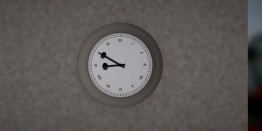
8 h 50 min
